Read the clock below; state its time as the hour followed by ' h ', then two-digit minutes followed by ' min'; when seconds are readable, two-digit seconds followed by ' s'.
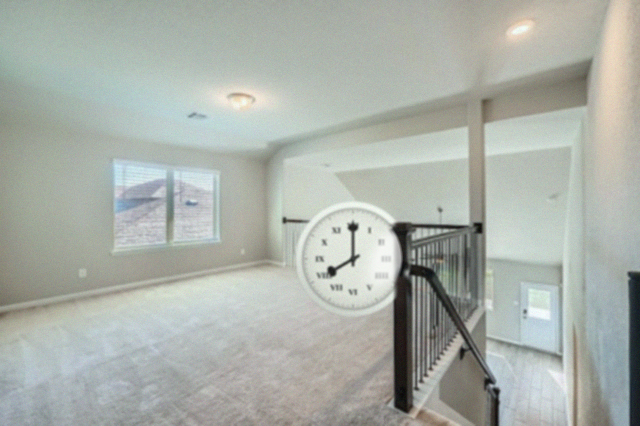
8 h 00 min
